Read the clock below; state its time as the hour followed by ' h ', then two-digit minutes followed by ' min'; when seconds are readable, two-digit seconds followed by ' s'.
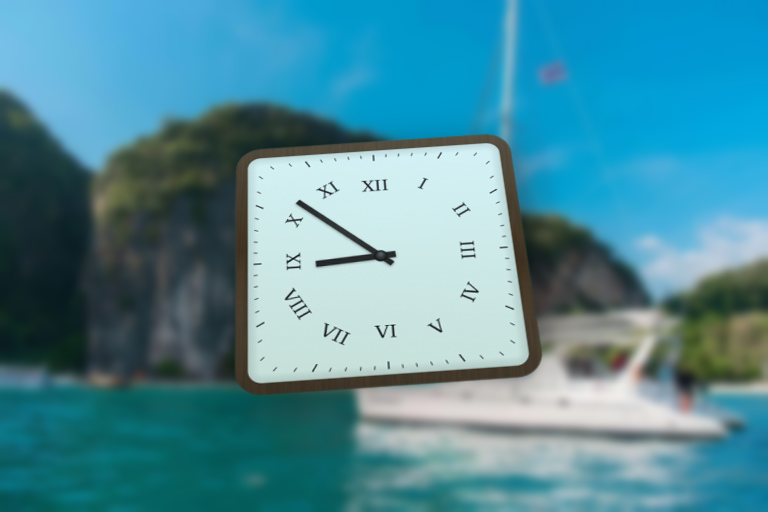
8 h 52 min
